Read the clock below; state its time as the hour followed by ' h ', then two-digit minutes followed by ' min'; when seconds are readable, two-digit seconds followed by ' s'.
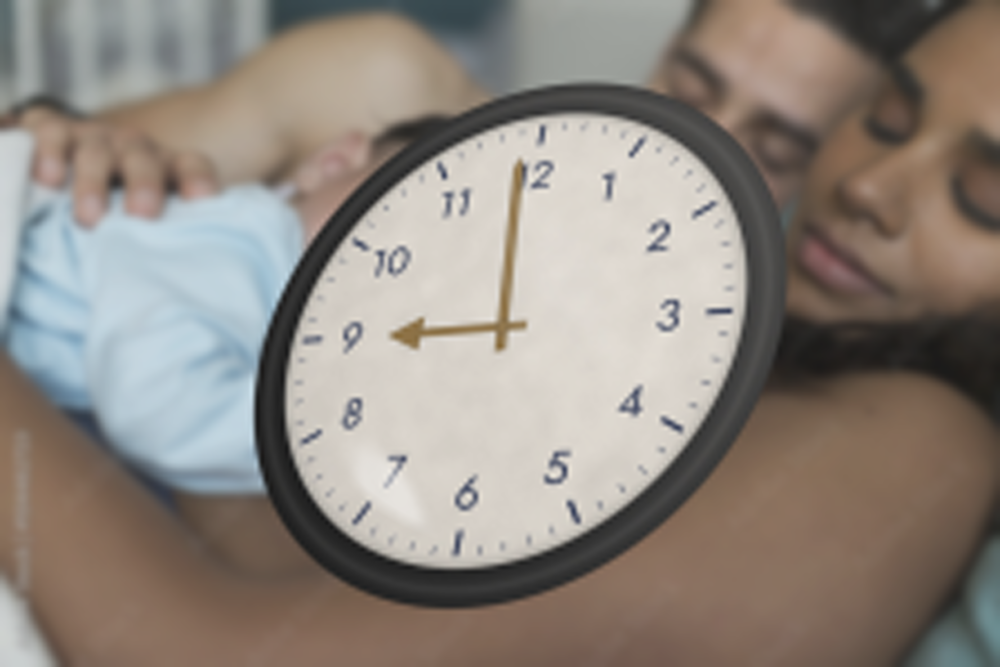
8 h 59 min
